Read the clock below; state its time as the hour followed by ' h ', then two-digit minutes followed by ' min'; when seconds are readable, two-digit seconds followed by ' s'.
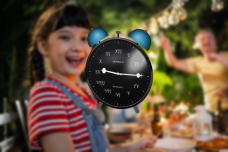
9 h 15 min
